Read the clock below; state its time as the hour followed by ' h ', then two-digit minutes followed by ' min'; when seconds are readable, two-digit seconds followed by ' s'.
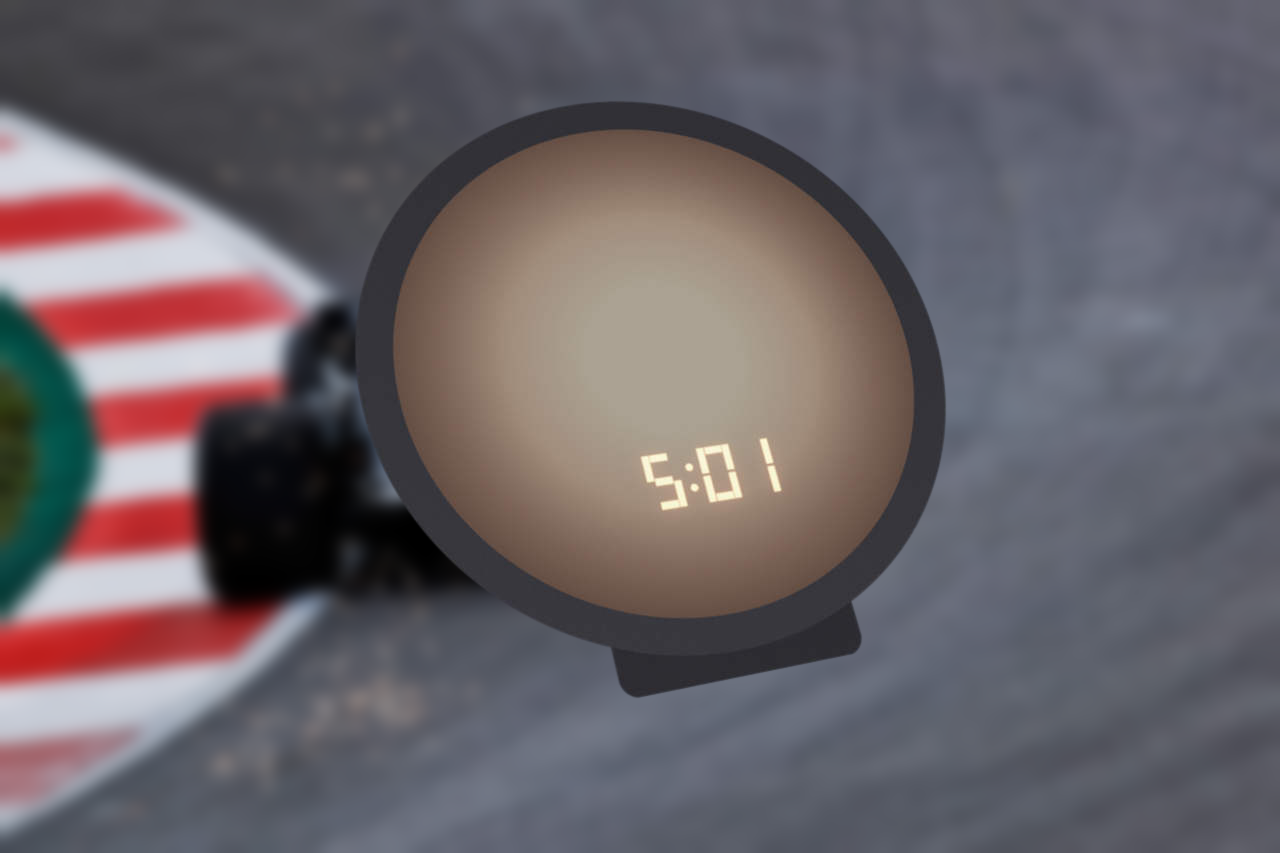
5 h 01 min
